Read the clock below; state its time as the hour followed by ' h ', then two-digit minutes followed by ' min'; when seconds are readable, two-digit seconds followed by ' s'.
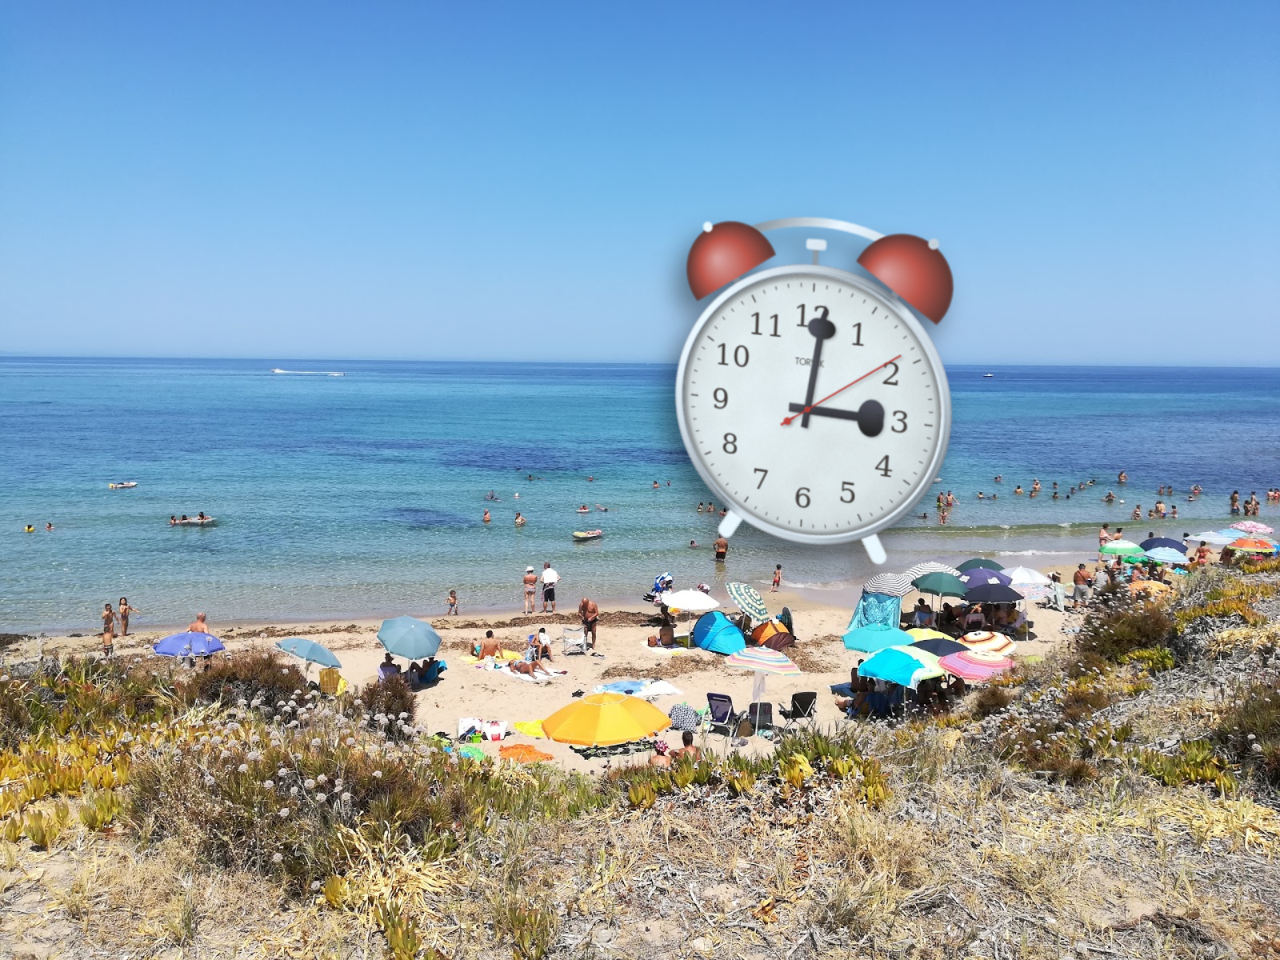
3 h 01 min 09 s
